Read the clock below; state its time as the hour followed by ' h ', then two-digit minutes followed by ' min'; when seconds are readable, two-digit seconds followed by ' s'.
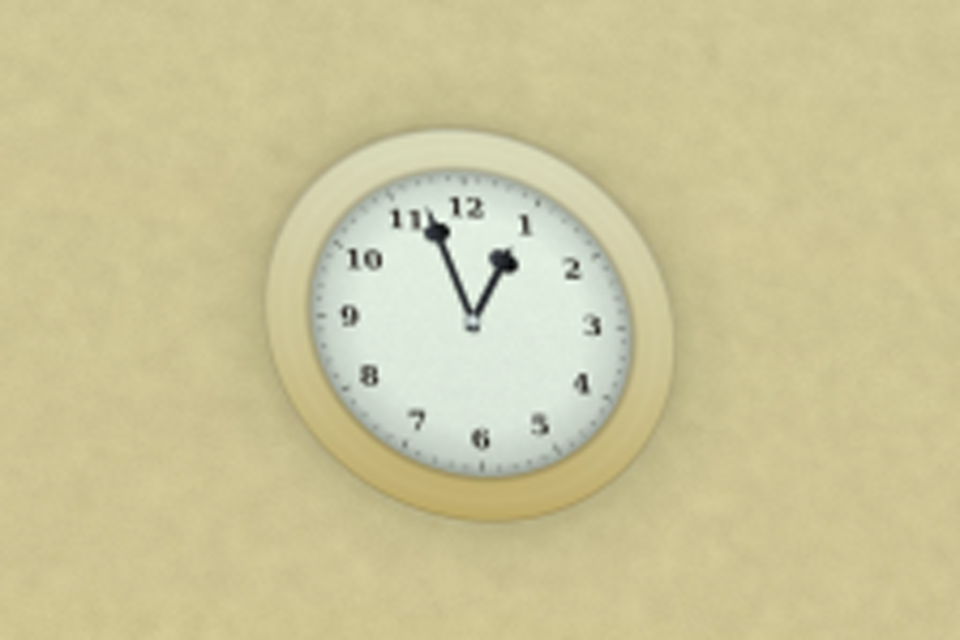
12 h 57 min
